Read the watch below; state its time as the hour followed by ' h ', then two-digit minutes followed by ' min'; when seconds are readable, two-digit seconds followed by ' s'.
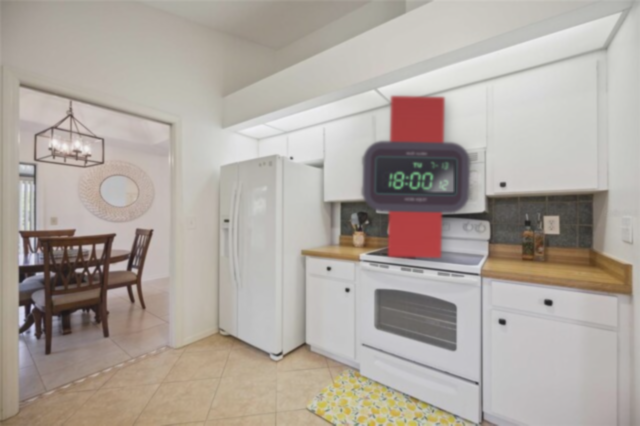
18 h 00 min
